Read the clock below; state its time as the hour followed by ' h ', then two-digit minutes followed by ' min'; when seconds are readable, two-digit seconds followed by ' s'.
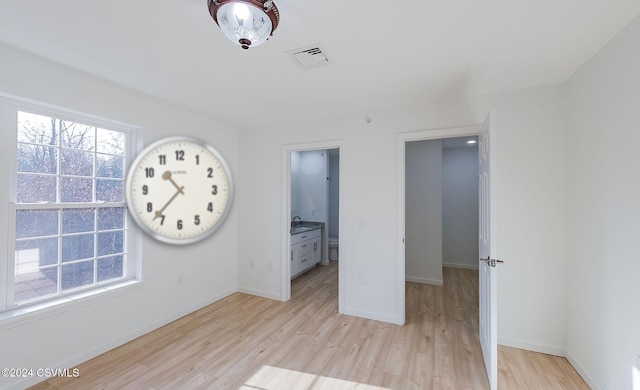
10 h 37 min
